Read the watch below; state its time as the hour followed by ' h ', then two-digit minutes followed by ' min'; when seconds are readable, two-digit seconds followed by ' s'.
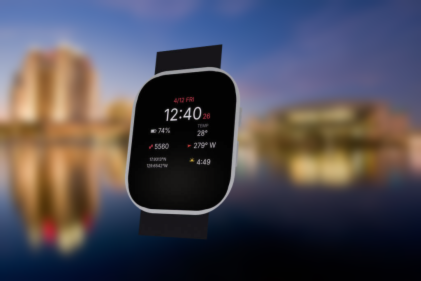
12 h 40 min
